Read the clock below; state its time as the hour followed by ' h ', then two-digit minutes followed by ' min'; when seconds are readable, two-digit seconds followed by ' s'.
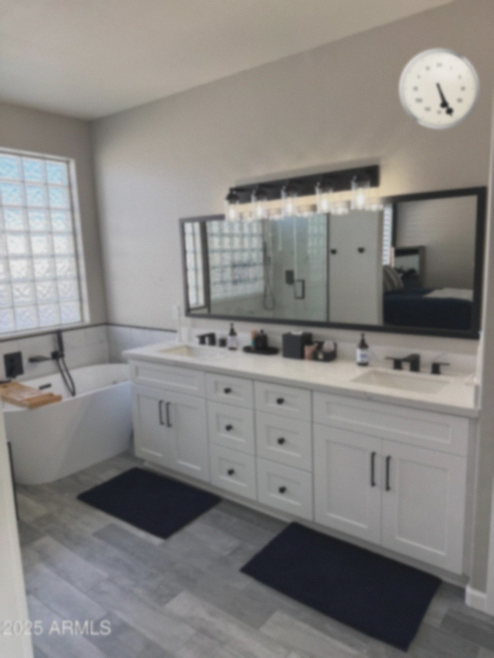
5 h 26 min
